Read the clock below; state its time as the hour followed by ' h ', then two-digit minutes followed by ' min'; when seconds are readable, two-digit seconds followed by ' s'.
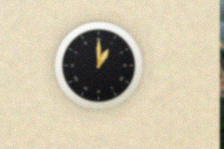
1 h 00 min
